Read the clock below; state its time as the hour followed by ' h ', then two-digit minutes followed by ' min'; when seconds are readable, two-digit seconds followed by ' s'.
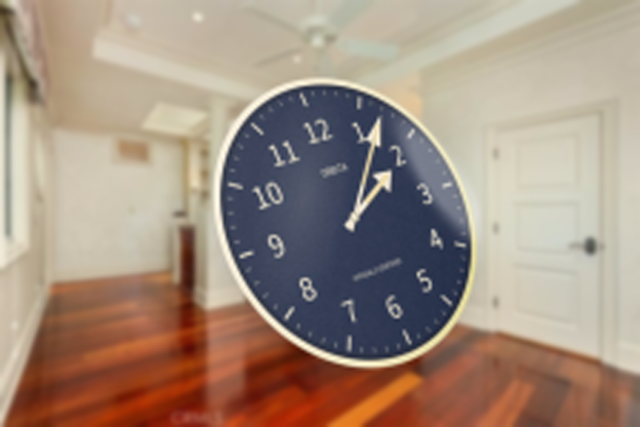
2 h 07 min
